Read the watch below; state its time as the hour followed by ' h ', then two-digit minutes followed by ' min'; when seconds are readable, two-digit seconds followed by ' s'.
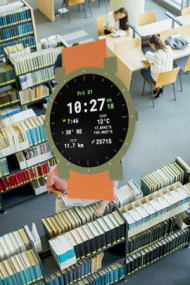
10 h 27 min
